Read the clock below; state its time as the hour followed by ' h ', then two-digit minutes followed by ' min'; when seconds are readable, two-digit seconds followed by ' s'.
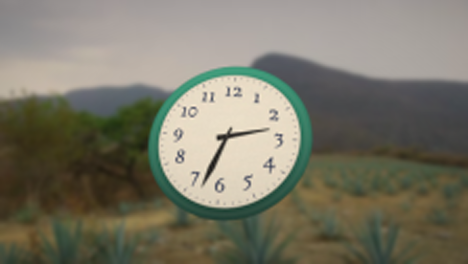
2 h 33 min
